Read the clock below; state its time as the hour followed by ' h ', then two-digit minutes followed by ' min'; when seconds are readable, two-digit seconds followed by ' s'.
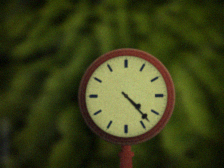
4 h 23 min
